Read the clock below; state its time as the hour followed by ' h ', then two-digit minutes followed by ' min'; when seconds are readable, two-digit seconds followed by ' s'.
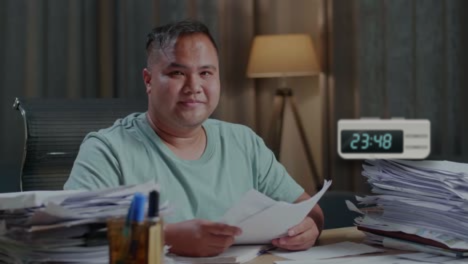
23 h 48 min
